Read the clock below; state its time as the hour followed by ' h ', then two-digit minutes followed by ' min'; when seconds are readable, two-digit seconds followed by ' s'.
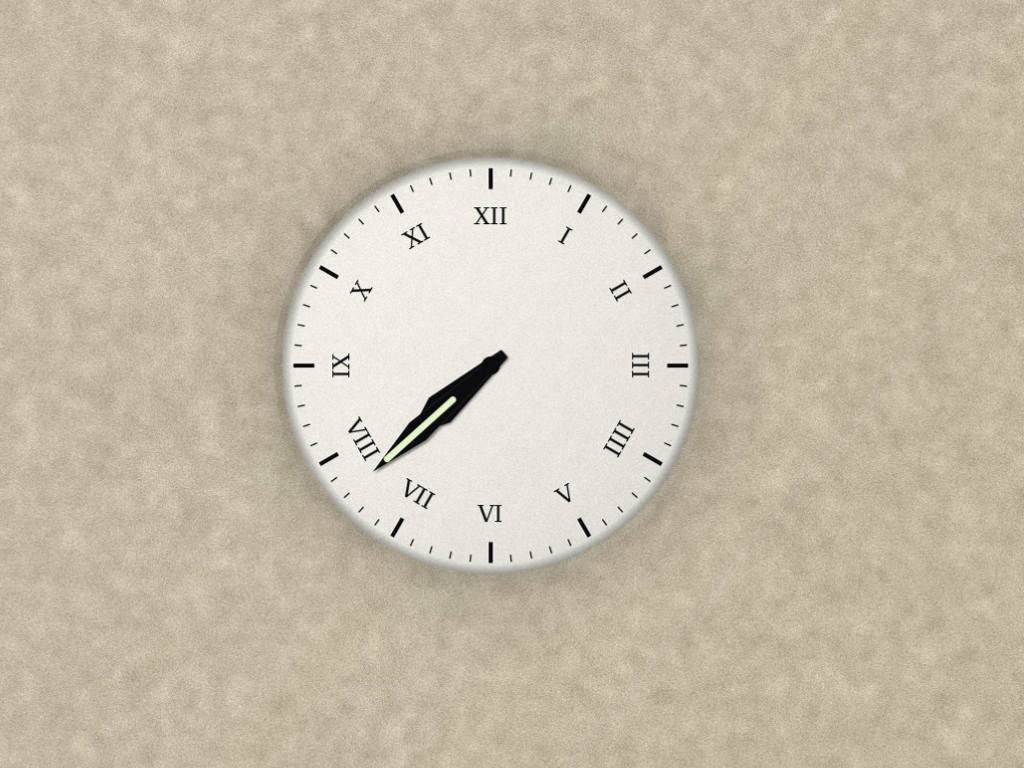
7 h 38 min
